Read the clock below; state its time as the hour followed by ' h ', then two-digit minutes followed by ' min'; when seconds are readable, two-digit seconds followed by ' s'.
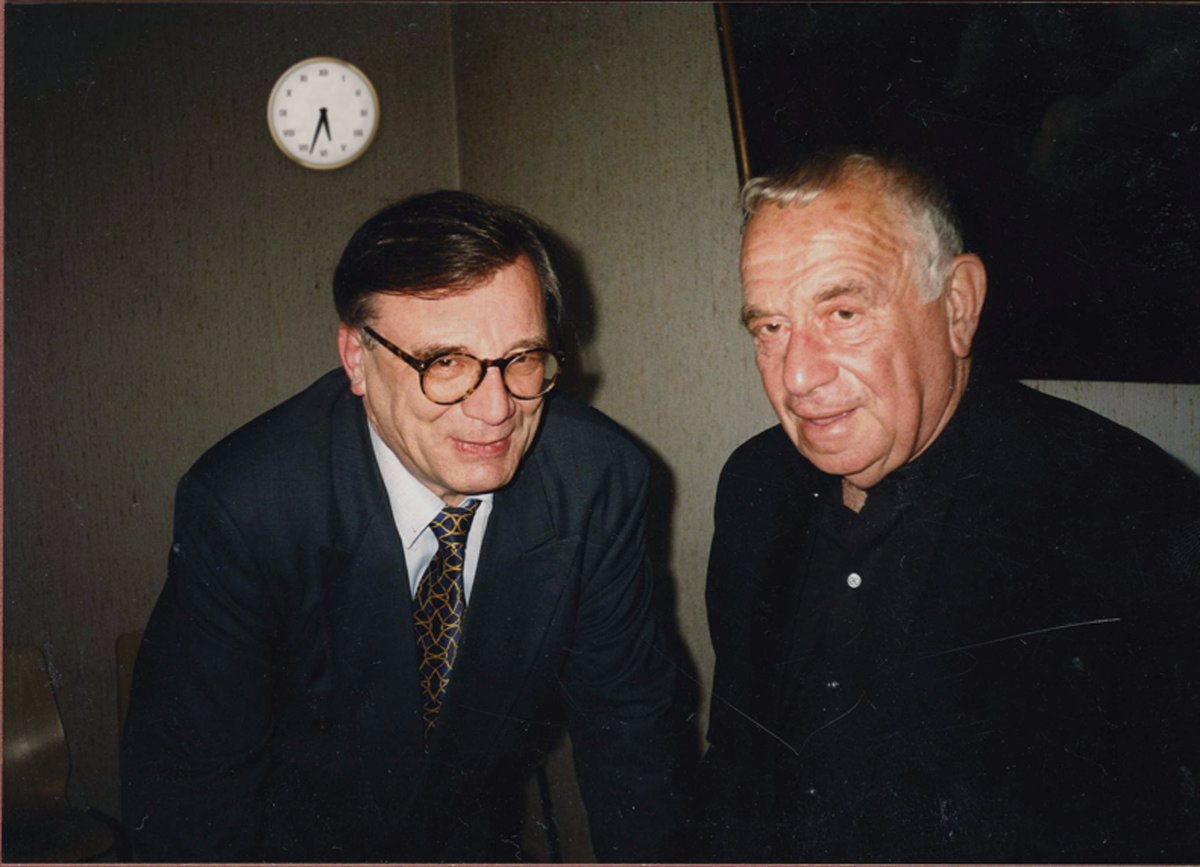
5 h 33 min
